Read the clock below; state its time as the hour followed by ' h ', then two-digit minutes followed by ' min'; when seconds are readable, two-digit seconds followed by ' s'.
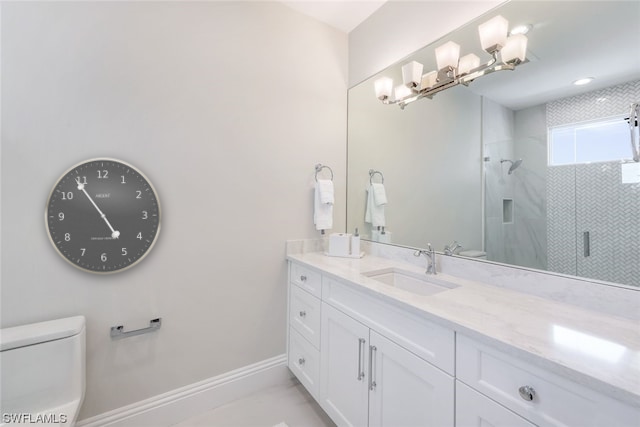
4 h 54 min
